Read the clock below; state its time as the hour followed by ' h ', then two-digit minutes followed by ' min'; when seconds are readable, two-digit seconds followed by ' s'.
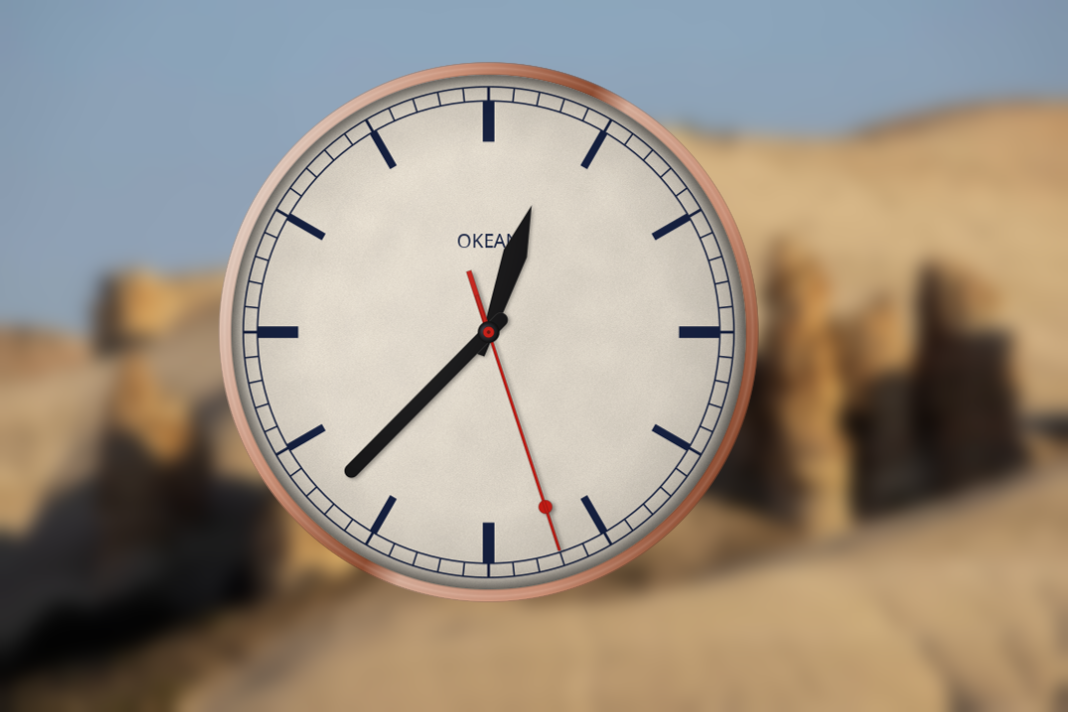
12 h 37 min 27 s
